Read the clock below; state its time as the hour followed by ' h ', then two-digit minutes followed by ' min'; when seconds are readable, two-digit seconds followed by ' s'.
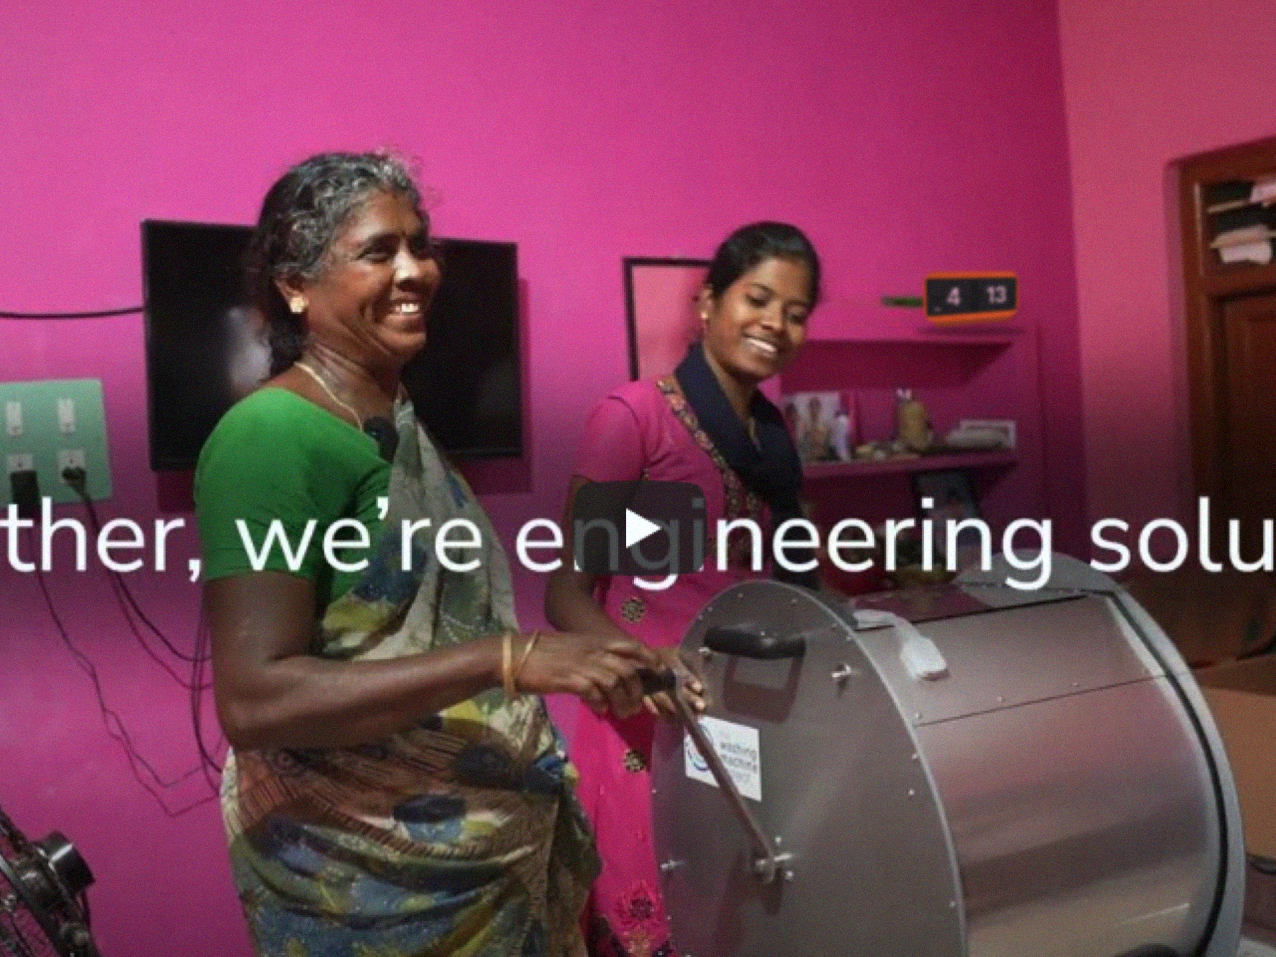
4 h 13 min
